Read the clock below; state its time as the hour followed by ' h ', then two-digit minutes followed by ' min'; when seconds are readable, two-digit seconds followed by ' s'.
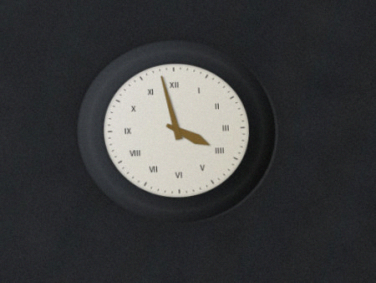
3 h 58 min
